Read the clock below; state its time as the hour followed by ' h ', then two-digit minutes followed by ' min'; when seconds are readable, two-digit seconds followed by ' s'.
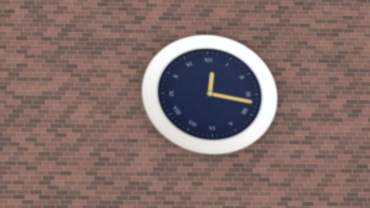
12 h 17 min
